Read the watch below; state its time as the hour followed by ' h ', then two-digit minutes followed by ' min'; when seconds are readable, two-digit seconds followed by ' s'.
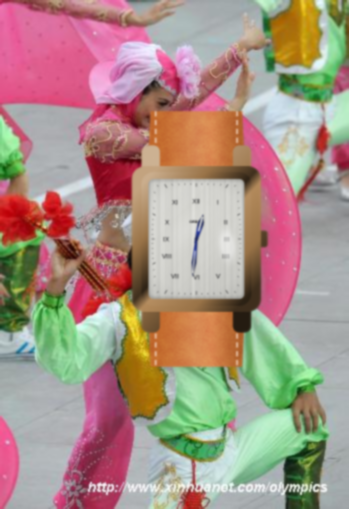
12 h 31 min
